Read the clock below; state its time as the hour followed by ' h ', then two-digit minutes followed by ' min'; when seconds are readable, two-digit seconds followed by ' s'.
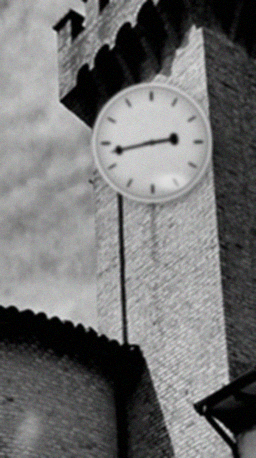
2 h 43 min
